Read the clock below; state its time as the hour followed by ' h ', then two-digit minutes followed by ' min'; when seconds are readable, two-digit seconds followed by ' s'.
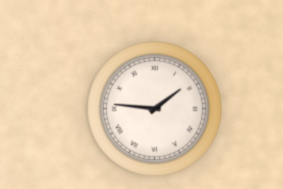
1 h 46 min
